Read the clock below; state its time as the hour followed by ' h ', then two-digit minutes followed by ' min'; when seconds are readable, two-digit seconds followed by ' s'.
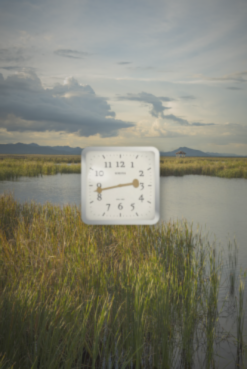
2 h 43 min
